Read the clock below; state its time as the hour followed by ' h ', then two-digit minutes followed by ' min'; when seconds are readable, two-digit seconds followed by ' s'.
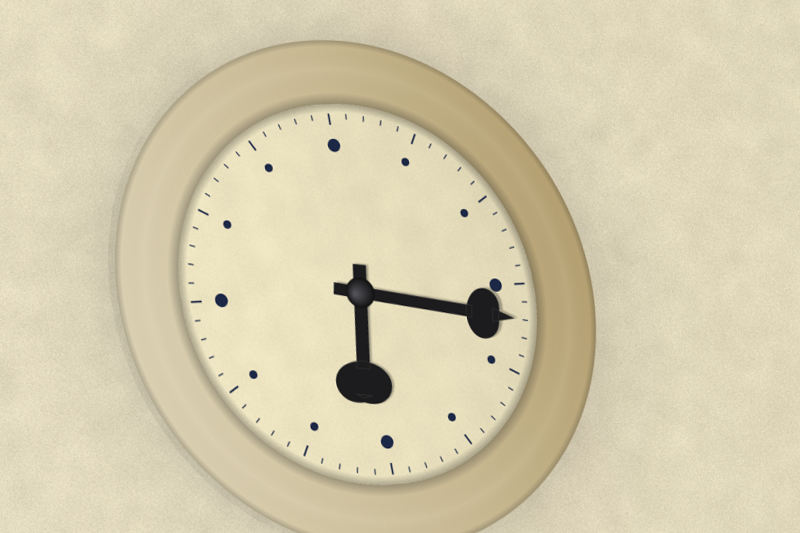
6 h 17 min
